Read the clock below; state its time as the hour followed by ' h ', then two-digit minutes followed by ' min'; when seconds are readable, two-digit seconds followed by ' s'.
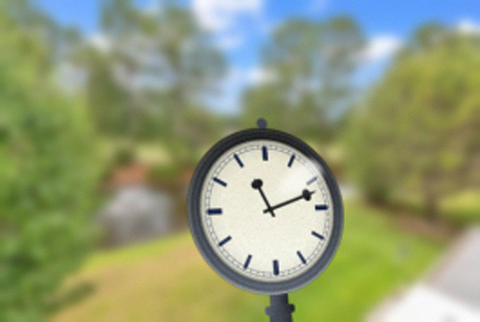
11 h 12 min
